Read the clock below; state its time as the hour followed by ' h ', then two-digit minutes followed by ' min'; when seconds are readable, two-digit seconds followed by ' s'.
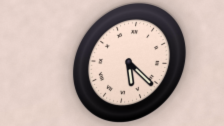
5 h 21 min
